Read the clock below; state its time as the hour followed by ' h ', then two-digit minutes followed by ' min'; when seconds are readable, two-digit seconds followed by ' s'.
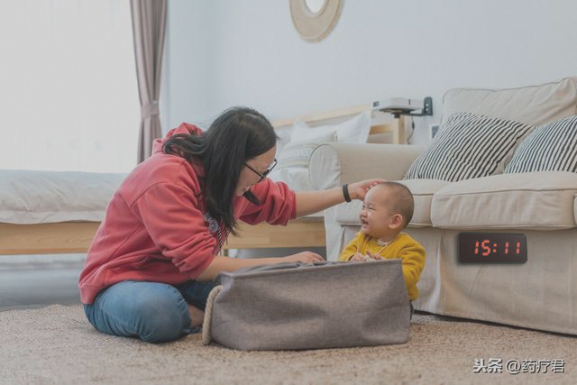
15 h 11 min
